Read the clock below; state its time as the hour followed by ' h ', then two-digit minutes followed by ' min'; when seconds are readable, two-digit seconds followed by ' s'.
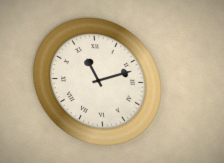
11 h 12 min
